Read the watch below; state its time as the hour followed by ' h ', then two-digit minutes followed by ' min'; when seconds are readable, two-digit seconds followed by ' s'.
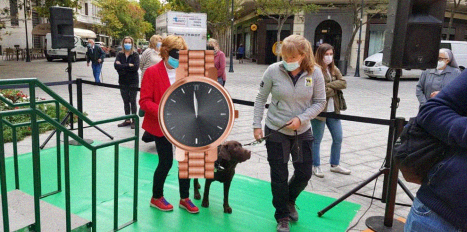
11 h 59 min
